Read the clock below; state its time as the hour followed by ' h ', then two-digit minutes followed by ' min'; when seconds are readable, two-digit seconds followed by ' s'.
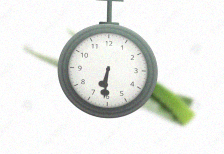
6 h 31 min
